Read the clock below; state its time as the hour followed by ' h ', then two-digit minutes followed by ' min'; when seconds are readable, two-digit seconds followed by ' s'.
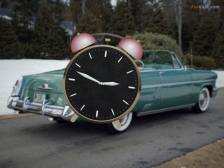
2 h 48 min
